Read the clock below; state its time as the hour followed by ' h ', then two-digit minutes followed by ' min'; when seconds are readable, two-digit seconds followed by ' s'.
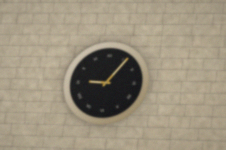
9 h 06 min
